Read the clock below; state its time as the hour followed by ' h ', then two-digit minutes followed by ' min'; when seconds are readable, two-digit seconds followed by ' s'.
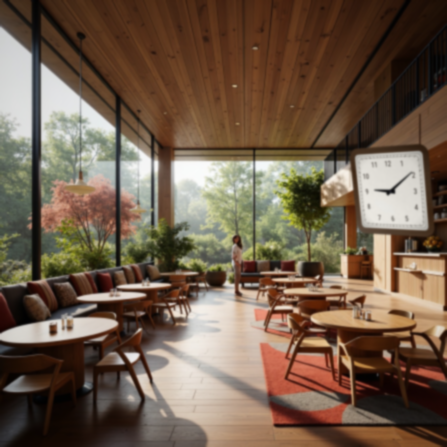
9 h 09 min
